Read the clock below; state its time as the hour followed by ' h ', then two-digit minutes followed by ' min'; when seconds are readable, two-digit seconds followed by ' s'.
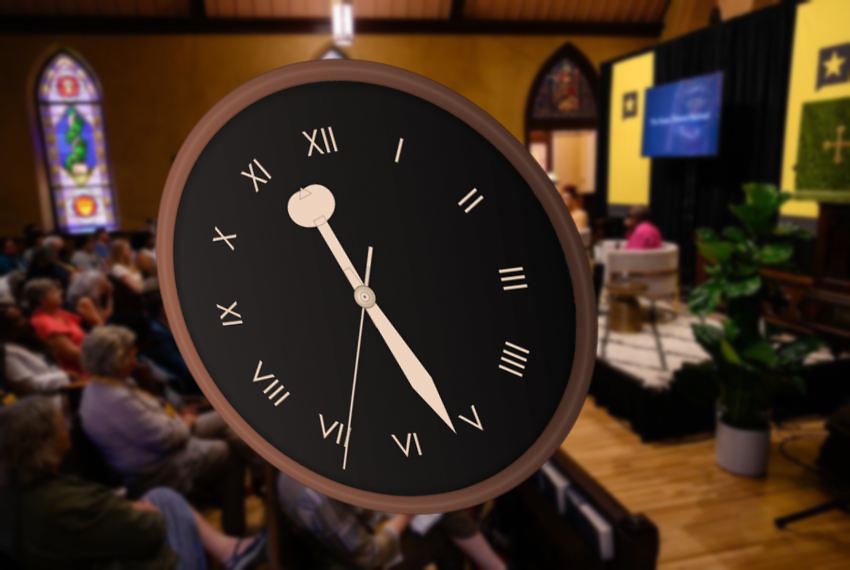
11 h 26 min 34 s
